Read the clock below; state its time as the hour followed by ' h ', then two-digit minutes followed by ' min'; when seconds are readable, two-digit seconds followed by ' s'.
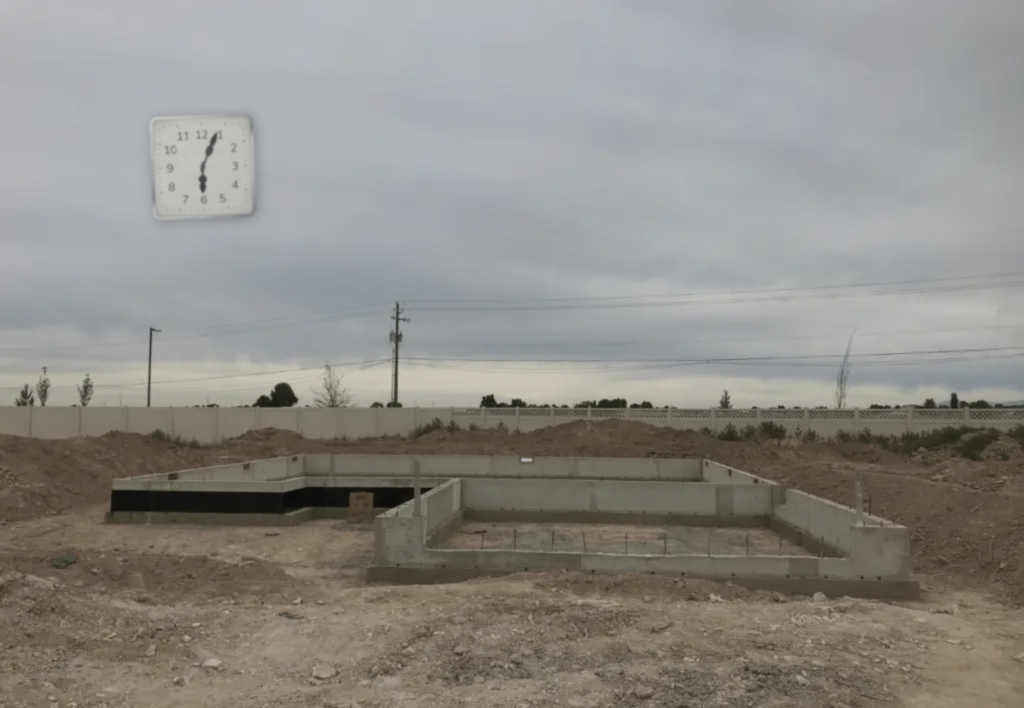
6 h 04 min
